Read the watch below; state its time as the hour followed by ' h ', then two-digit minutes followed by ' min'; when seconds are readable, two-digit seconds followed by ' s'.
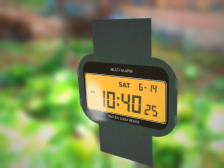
10 h 40 min 25 s
